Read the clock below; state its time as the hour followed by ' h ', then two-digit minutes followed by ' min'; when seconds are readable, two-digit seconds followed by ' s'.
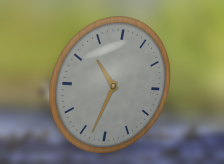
10 h 33 min
